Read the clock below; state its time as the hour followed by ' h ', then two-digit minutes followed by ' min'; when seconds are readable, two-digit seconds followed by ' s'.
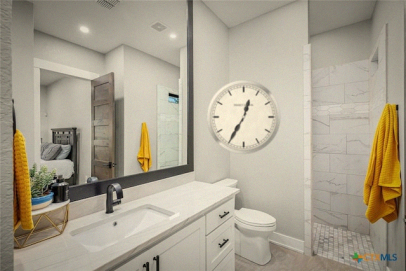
12 h 35 min
